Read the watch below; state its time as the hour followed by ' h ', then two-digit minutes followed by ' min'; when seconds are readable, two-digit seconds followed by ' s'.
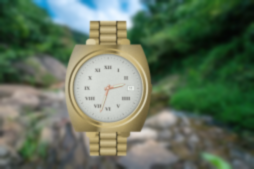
2 h 33 min
